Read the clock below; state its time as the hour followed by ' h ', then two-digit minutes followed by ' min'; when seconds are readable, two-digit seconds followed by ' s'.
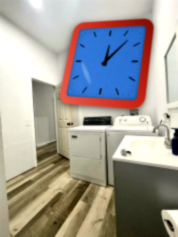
12 h 07 min
